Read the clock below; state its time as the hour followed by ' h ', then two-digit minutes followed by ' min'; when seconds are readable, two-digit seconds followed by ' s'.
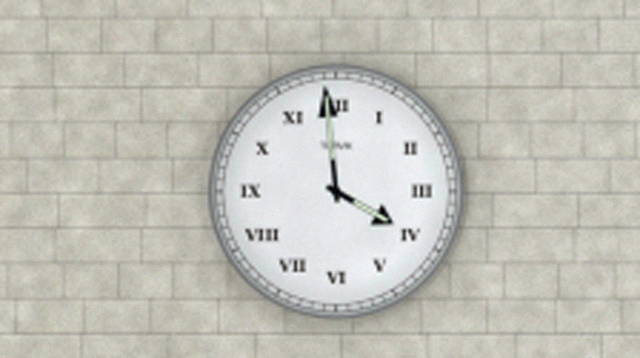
3 h 59 min
